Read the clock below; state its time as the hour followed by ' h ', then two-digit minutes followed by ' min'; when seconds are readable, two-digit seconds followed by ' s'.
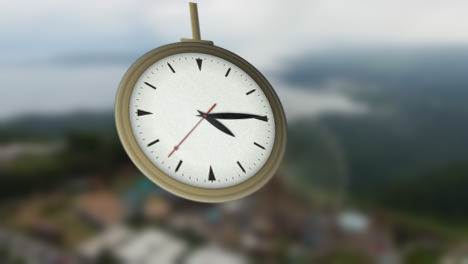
4 h 14 min 37 s
